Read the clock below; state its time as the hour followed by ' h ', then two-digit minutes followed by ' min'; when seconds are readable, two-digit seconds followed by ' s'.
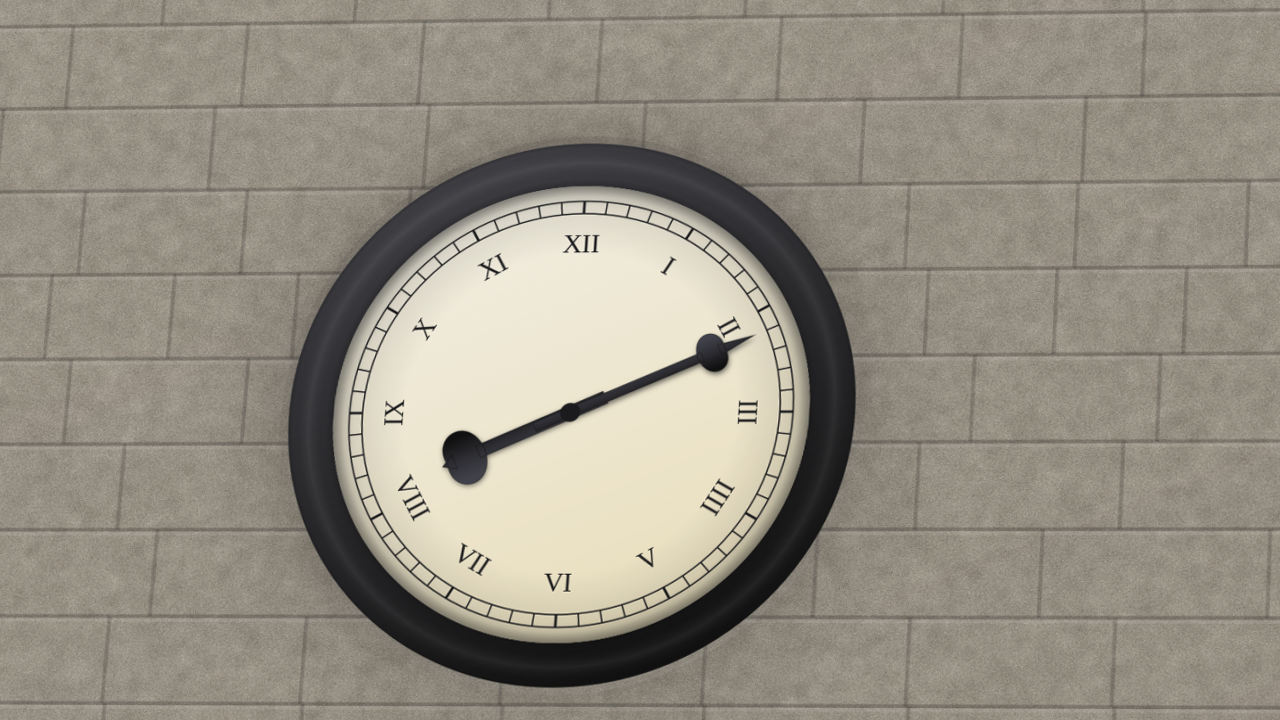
8 h 11 min
